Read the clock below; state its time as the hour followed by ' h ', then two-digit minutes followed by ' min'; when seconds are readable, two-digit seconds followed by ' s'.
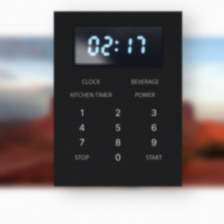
2 h 17 min
